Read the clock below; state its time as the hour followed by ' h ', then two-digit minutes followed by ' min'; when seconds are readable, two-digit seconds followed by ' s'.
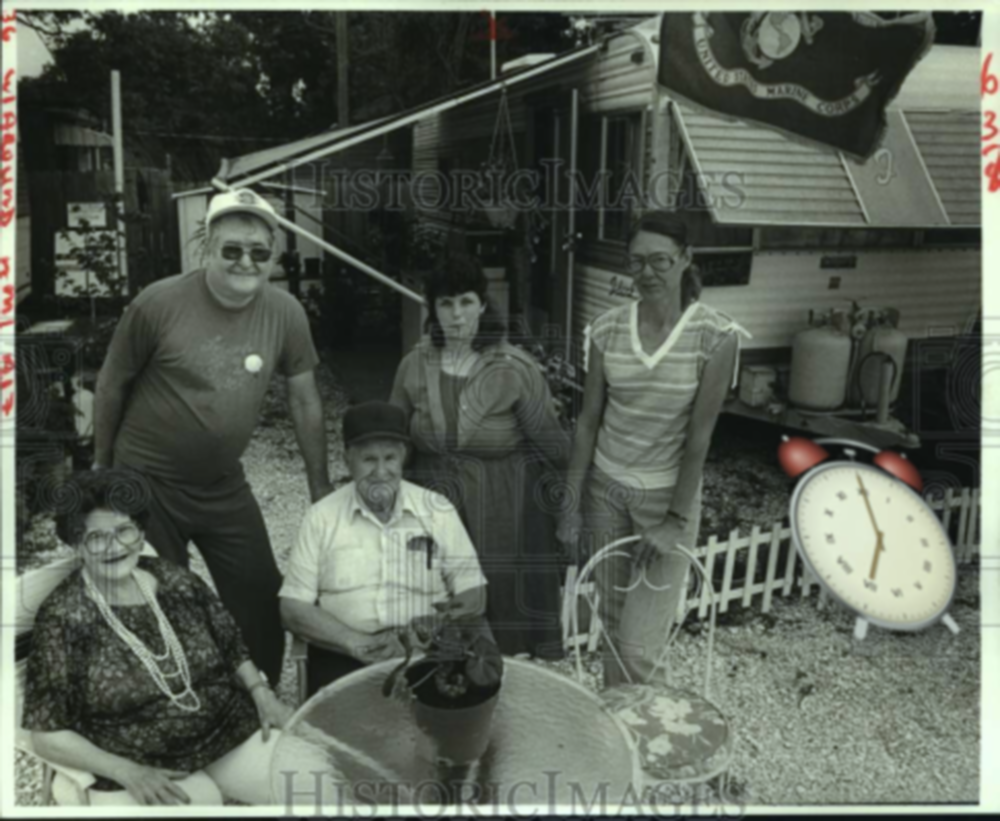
7 h 00 min
